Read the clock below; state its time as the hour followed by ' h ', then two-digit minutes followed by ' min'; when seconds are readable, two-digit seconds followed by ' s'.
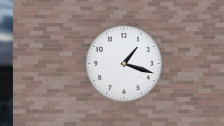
1 h 18 min
